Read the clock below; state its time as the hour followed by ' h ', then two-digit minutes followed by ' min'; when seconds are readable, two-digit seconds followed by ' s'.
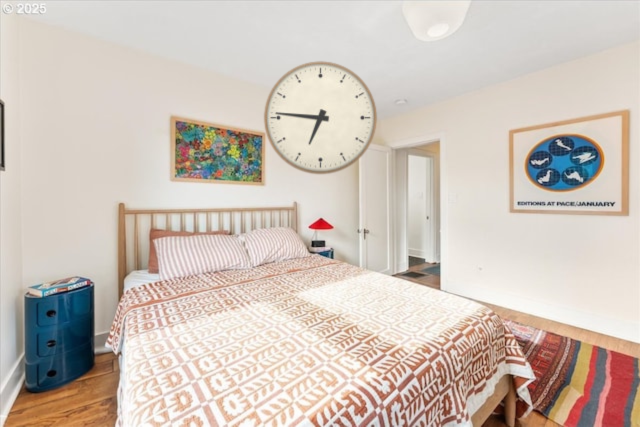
6 h 46 min
